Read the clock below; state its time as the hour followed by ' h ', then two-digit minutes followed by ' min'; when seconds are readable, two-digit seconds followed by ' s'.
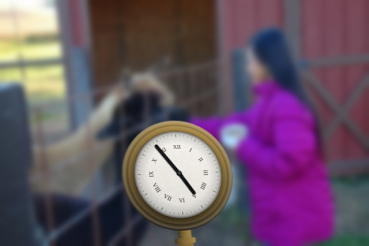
4 h 54 min
